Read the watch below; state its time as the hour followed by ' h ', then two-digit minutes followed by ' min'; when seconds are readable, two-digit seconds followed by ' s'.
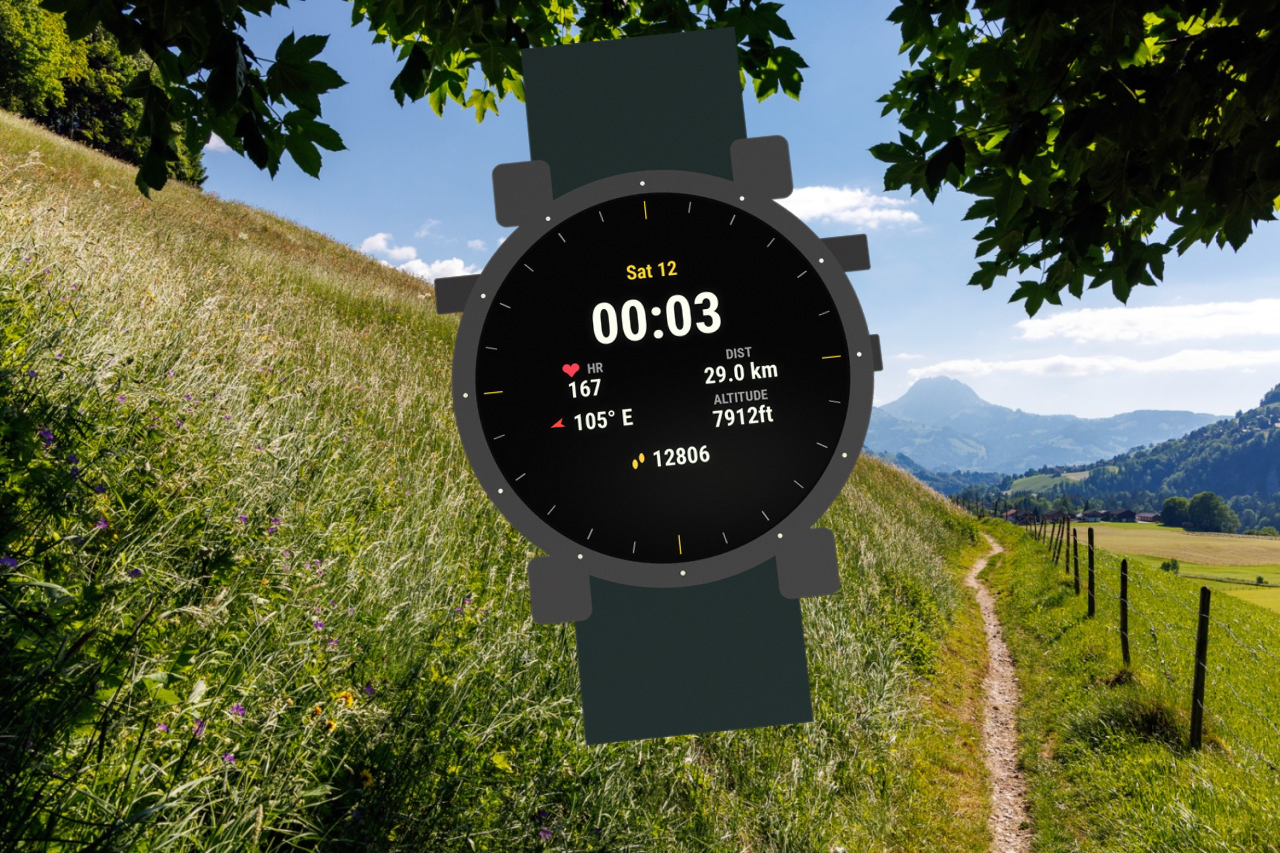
0 h 03 min
